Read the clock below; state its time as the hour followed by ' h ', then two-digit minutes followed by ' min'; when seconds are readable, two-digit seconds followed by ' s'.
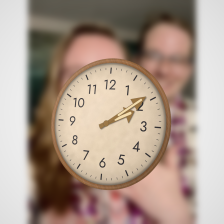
2 h 09 min
